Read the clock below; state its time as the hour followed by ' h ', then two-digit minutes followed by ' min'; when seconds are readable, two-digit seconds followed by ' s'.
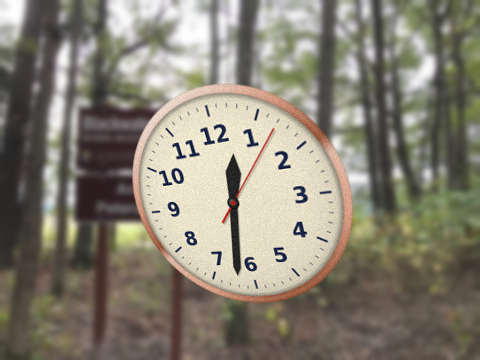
12 h 32 min 07 s
